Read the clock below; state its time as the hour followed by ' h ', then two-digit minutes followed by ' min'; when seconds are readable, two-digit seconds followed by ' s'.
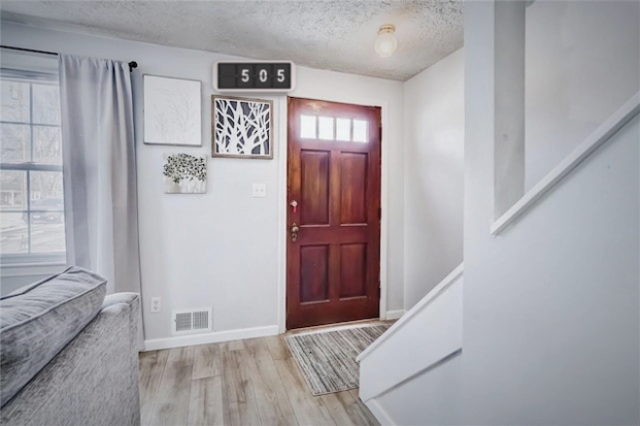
5 h 05 min
